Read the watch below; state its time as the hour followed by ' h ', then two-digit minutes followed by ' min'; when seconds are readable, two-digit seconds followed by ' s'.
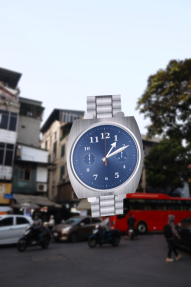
1 h 11 min
